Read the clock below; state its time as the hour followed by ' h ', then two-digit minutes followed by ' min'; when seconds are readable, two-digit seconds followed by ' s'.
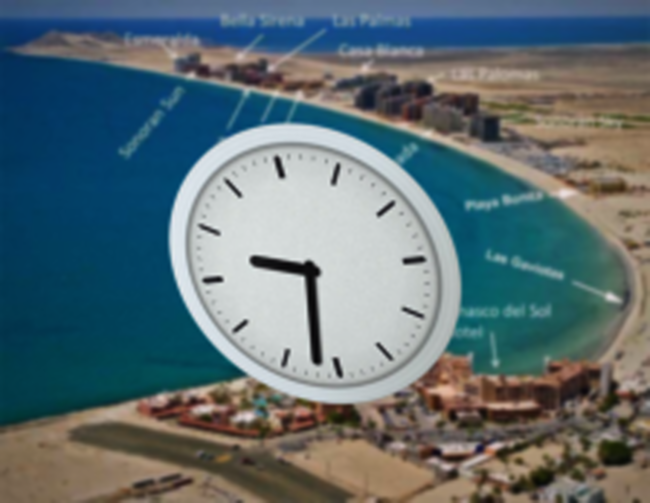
9 h 32 min
